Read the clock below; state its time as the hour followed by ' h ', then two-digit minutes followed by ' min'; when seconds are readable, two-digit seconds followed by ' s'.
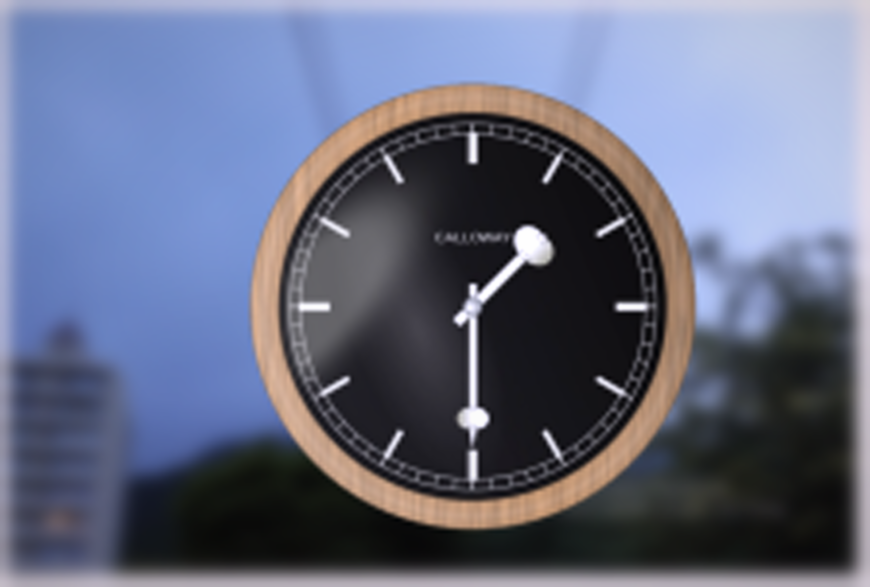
1 h 30 min
